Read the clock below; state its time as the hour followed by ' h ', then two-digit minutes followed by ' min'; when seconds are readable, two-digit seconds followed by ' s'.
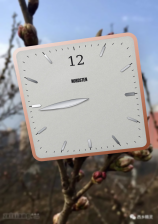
8 h 44 min
